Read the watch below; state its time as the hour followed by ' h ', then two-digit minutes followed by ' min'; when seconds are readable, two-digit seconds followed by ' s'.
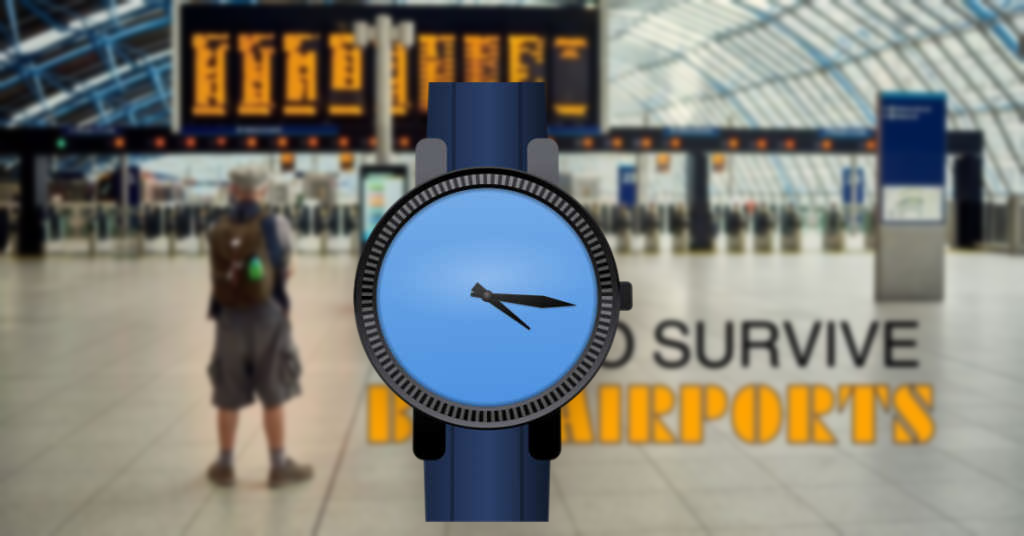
4 h 16 min
